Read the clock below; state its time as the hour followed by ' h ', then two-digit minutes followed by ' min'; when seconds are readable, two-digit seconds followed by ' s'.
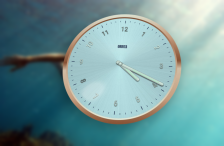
4 h 19 min
